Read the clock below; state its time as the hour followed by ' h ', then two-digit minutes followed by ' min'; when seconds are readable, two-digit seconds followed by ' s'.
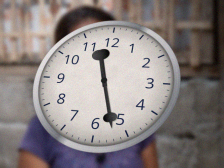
11 h 27 min
